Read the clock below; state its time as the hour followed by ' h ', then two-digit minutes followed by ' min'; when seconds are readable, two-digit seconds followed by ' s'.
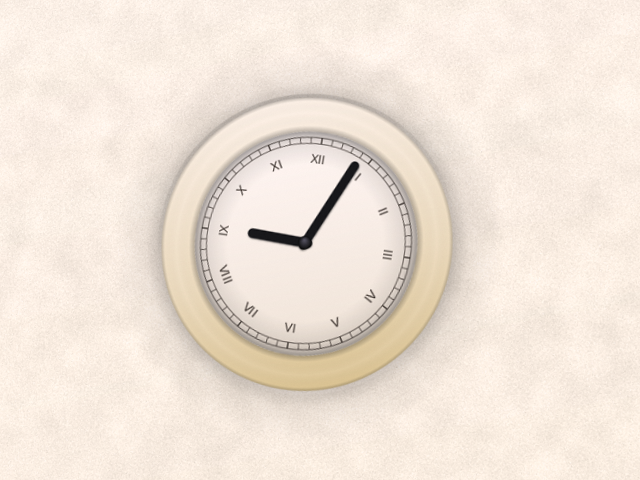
9 h 04 min
